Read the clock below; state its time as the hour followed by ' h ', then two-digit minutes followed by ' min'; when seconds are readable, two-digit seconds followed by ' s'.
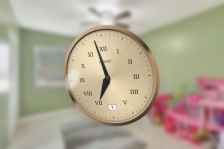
6 h 58 min
